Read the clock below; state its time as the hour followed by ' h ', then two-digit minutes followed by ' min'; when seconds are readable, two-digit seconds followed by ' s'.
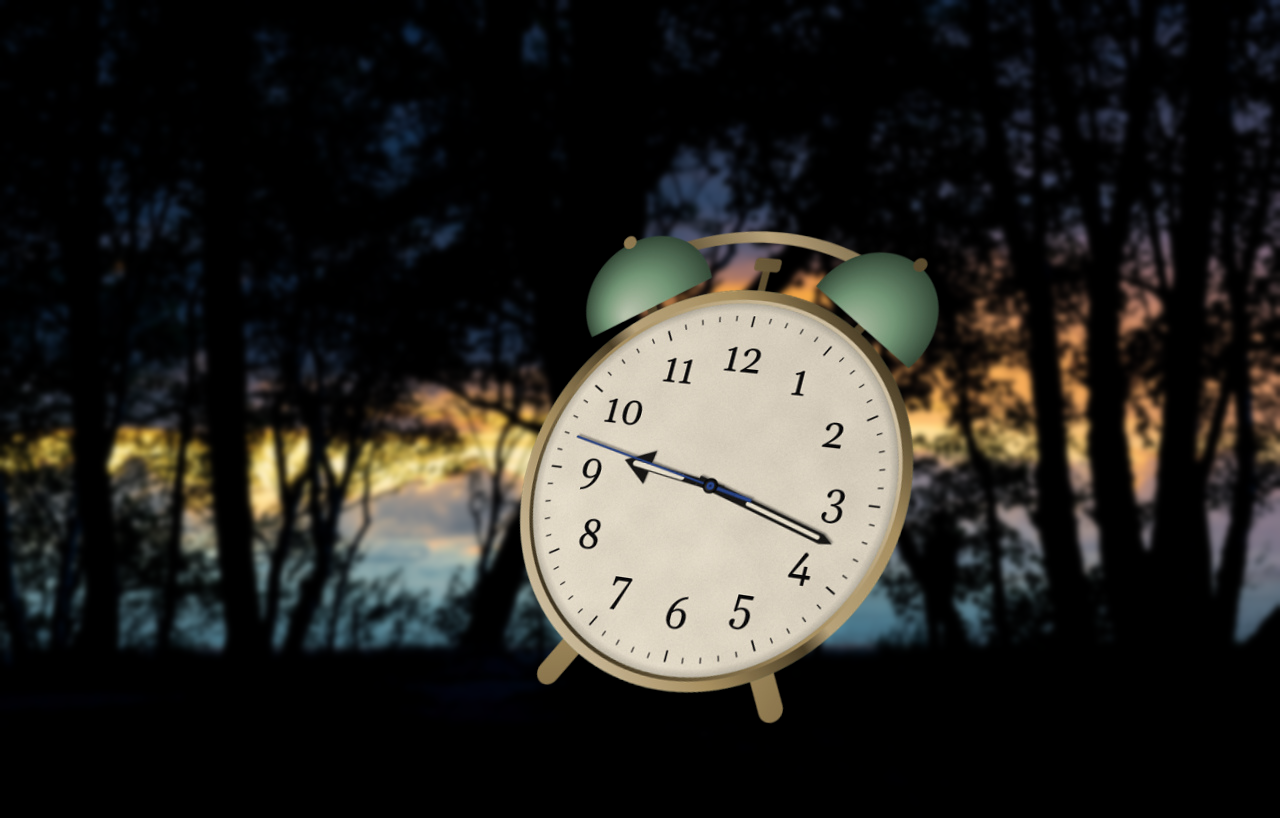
9 h 17 min 47 s
